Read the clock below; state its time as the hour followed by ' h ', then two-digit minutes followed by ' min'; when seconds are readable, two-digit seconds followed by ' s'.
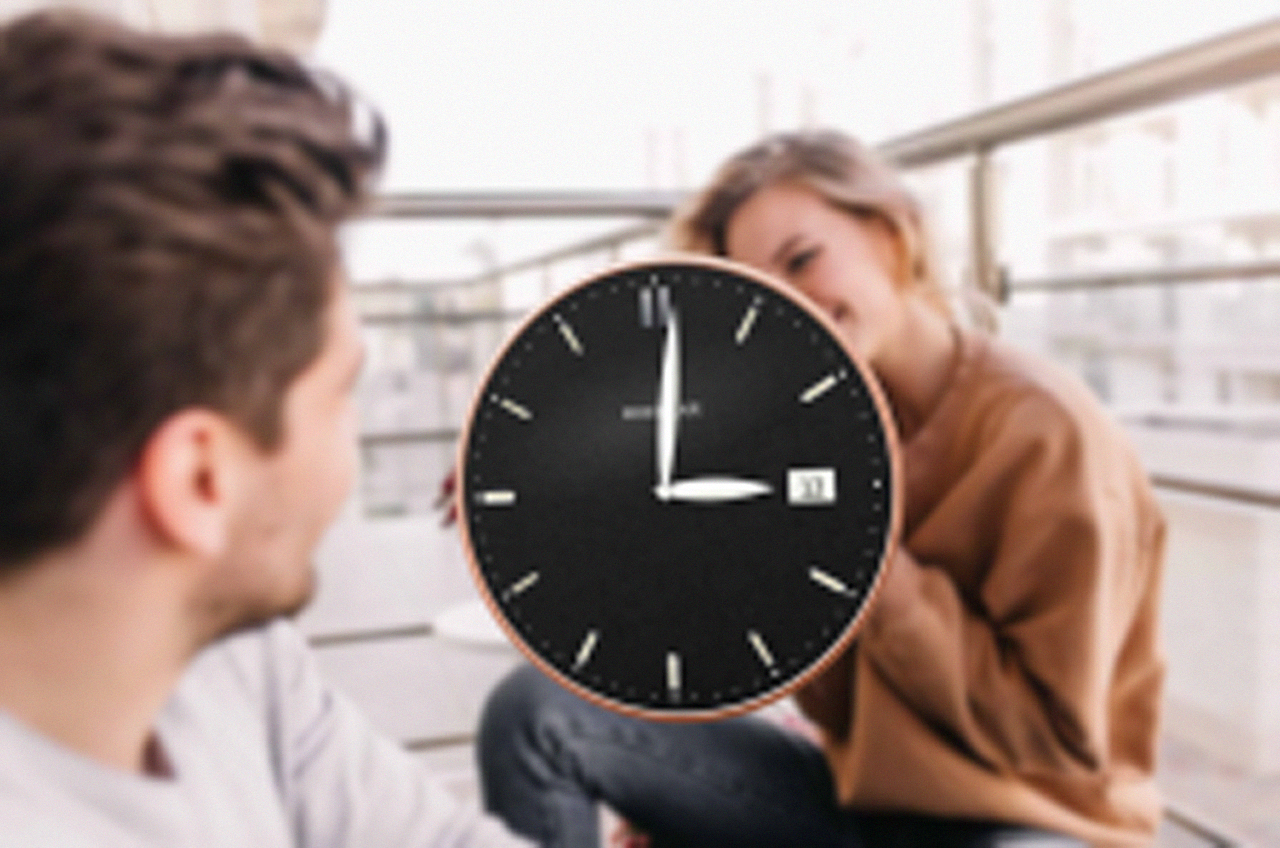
3 h 01 min
